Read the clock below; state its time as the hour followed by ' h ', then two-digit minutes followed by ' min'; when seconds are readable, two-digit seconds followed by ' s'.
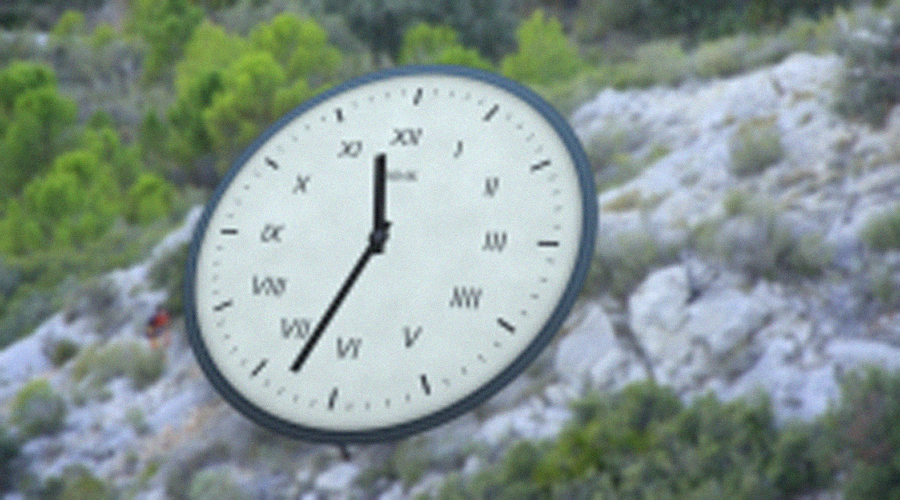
11 h 33 min
